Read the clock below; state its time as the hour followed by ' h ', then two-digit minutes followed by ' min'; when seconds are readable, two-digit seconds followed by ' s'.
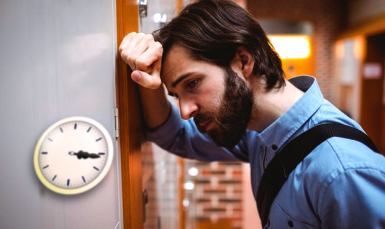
3 h 16 min
